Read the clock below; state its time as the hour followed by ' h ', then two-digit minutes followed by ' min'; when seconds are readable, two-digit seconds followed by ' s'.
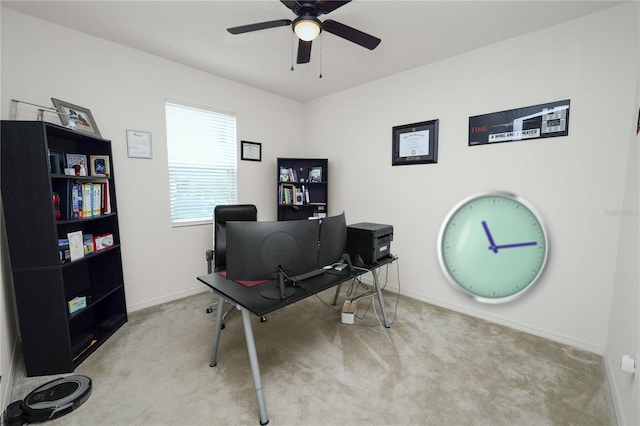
11 h 14 min
